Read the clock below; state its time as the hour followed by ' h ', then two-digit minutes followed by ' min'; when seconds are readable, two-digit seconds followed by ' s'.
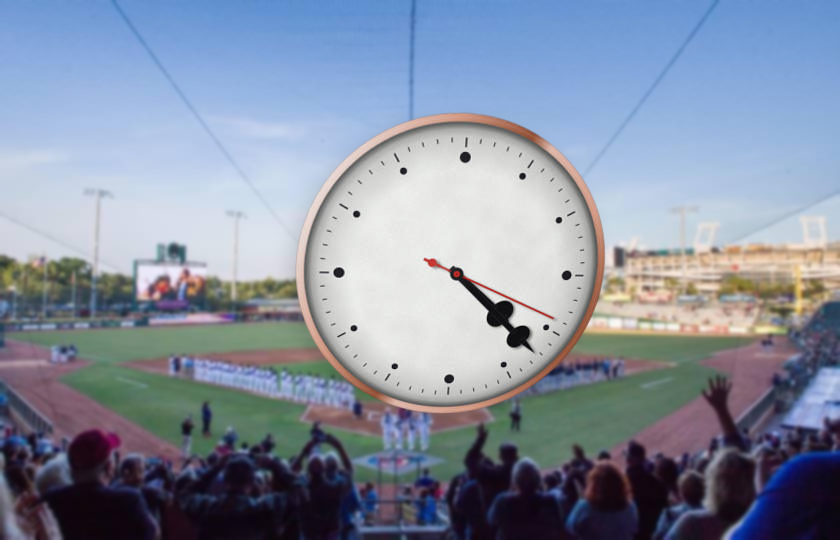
4 h 22 min 19 s
